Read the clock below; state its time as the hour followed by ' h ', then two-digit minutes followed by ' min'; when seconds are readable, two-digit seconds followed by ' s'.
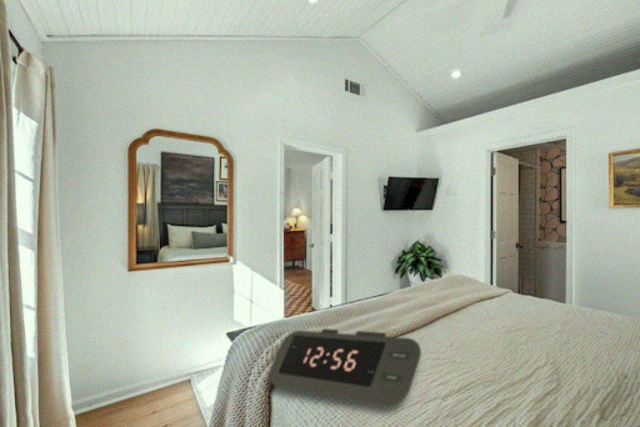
12 h 56 min
